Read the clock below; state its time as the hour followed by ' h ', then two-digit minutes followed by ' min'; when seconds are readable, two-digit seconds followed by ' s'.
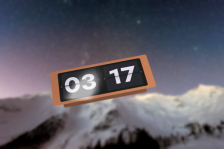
3 h 17 min
